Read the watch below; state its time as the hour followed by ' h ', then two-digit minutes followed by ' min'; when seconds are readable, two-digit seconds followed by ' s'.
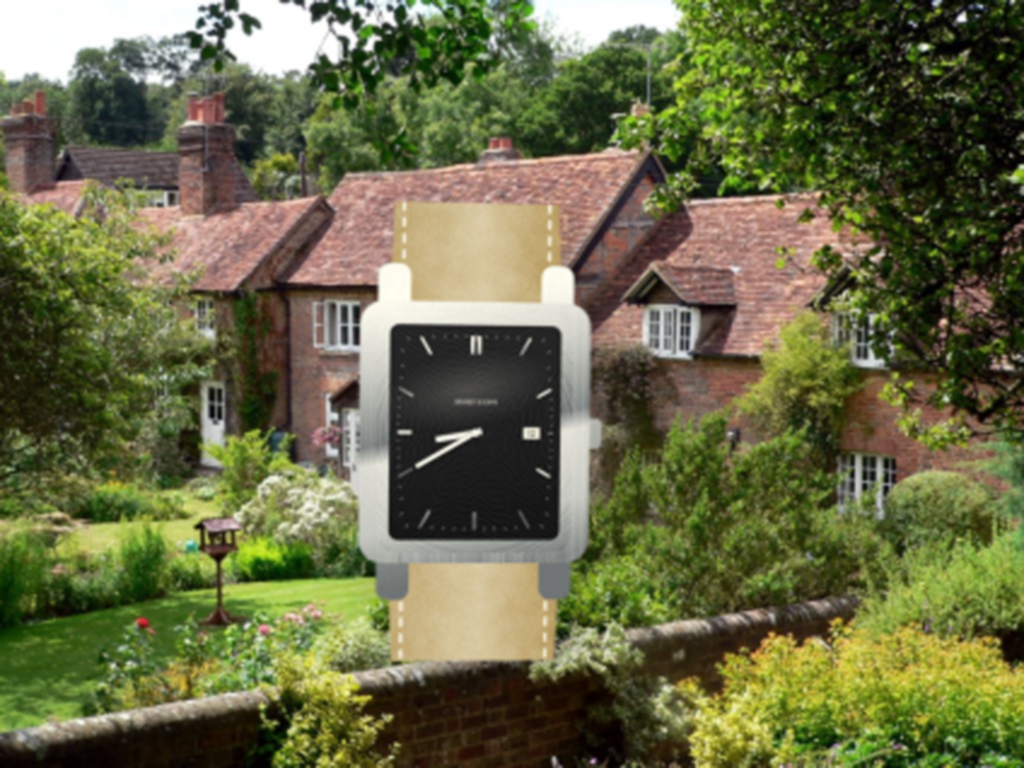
8 h 40 min
